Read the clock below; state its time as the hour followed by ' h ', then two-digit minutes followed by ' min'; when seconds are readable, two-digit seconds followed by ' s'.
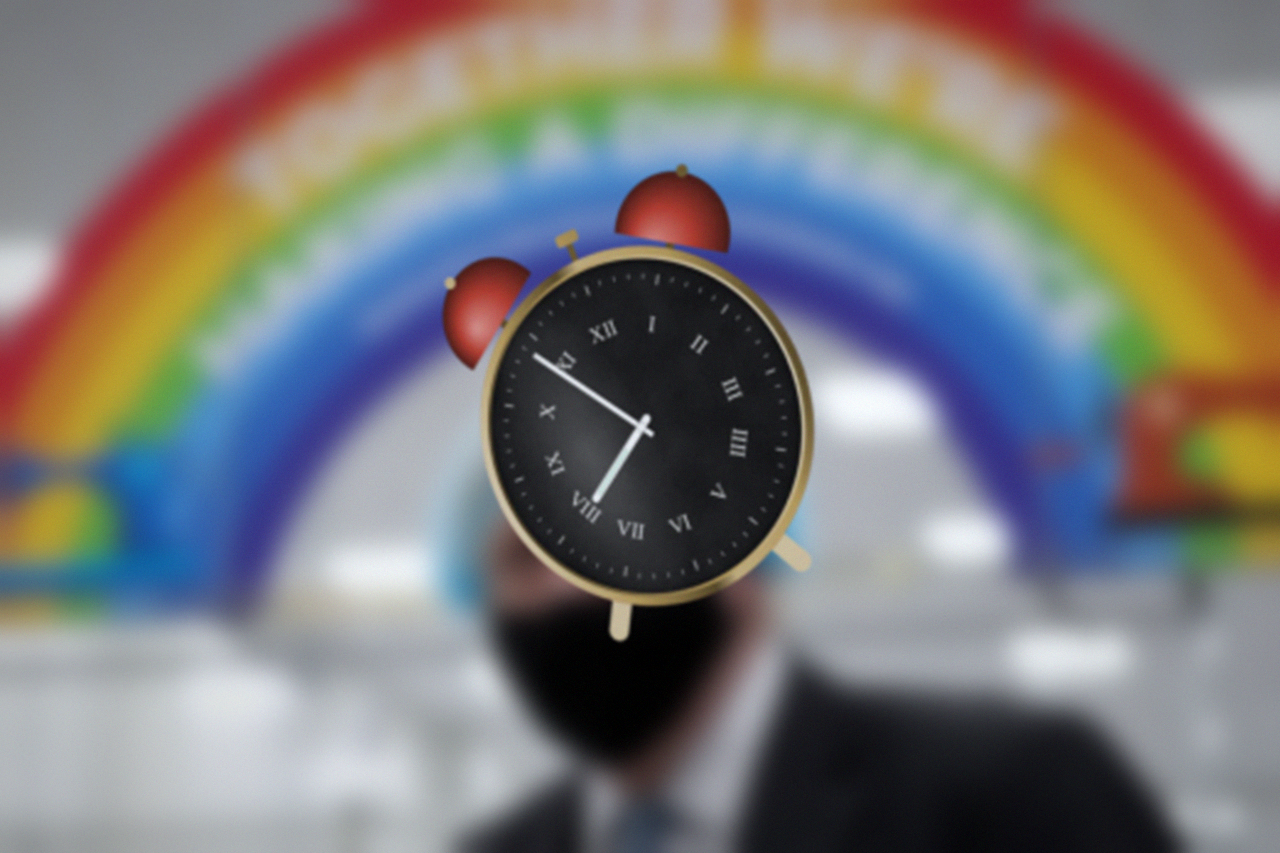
7 h 54 min
